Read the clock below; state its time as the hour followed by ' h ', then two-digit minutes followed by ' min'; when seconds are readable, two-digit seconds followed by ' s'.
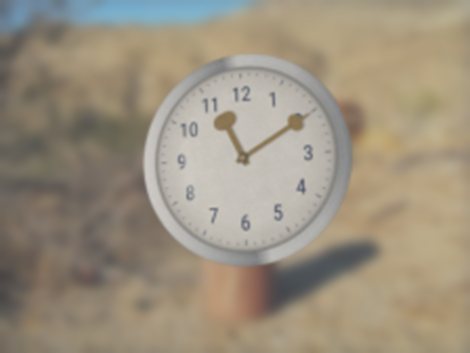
11 h 10 min
